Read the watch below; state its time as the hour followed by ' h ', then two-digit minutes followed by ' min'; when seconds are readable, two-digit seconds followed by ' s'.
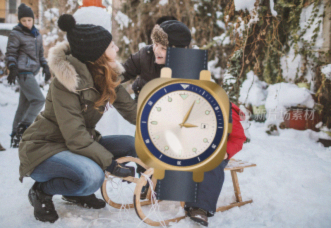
3 h 04 min
